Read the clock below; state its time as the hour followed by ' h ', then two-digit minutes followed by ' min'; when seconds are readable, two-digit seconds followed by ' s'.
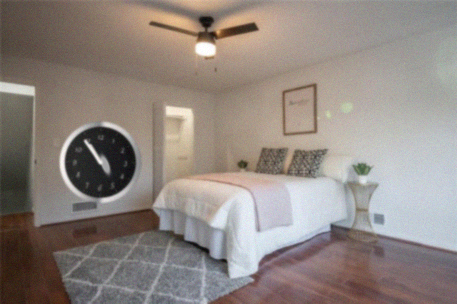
10 h 54 min
